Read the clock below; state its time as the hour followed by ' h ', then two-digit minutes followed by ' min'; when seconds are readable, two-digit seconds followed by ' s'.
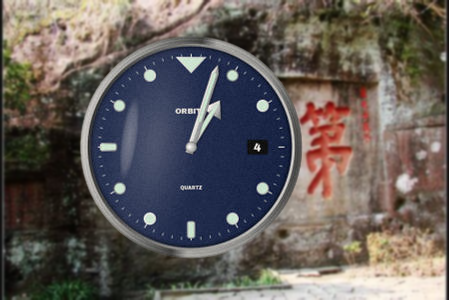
1 h 03 min
